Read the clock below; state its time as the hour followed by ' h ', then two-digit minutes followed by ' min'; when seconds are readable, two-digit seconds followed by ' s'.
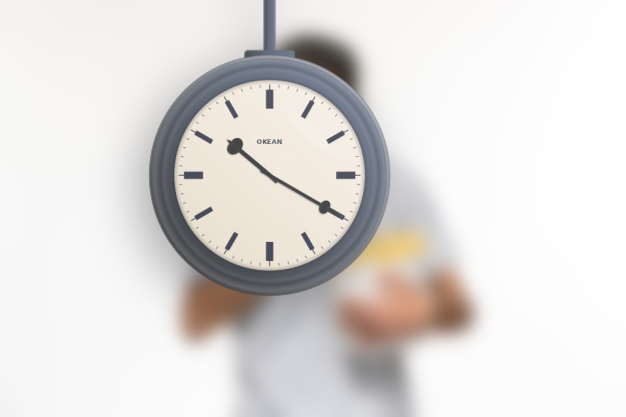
10 h 20 min
